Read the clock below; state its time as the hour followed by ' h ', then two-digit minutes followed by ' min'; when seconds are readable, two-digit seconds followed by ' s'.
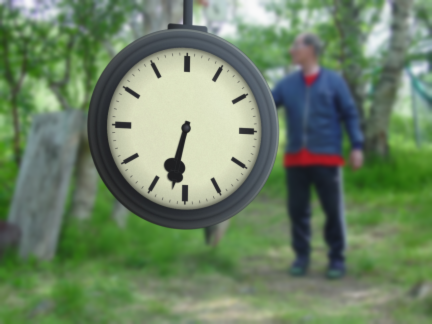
6 h 32 min
